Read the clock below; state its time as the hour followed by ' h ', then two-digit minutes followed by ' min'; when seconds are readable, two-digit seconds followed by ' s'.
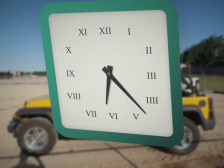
6 h 23 min
